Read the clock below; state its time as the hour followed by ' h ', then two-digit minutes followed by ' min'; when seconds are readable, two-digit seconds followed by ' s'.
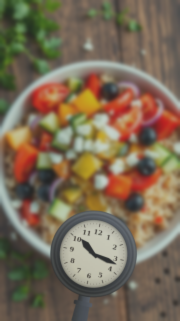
10 h 17 min
